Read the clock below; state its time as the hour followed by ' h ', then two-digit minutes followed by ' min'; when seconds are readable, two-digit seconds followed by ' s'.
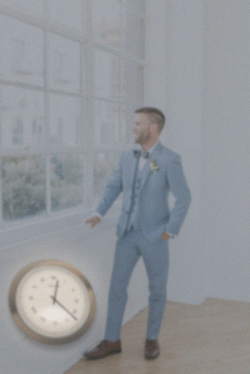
12 h 22 min
